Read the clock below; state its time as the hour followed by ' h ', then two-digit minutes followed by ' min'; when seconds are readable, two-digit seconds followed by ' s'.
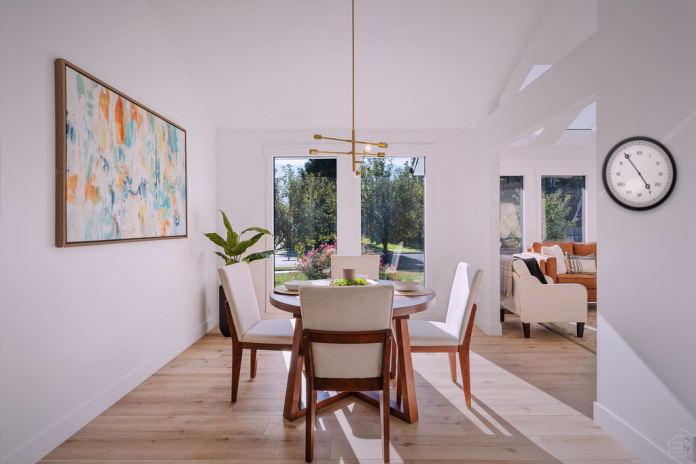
4 h 54 min
